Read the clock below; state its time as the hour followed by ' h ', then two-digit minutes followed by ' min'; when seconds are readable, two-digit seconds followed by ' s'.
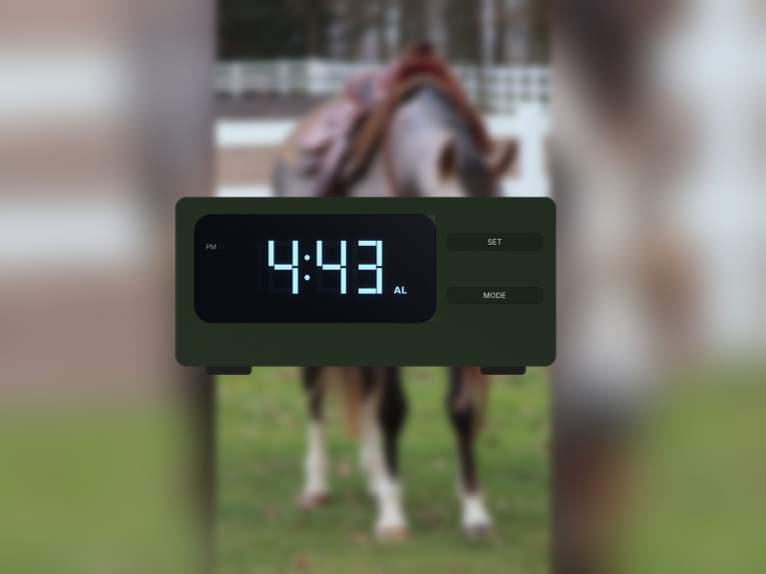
4 h 43 min
